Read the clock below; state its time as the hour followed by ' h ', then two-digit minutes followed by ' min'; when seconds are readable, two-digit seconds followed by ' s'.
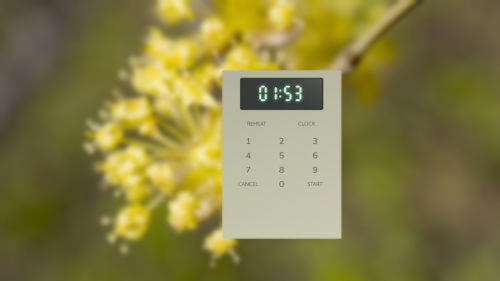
1 h 53 min
